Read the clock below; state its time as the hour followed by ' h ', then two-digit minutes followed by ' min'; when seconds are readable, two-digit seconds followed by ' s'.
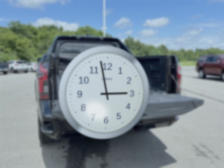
2 h 58 min
